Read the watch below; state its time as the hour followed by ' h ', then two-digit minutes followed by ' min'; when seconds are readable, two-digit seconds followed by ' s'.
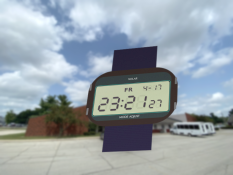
23 h 21 min 27 s
